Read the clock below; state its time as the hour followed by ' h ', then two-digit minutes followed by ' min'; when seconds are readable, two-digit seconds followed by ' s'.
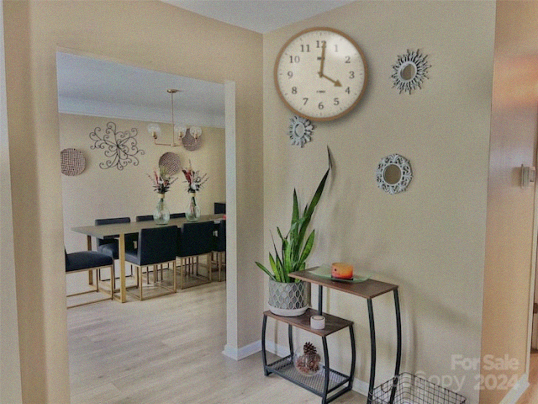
4 h 01 min
